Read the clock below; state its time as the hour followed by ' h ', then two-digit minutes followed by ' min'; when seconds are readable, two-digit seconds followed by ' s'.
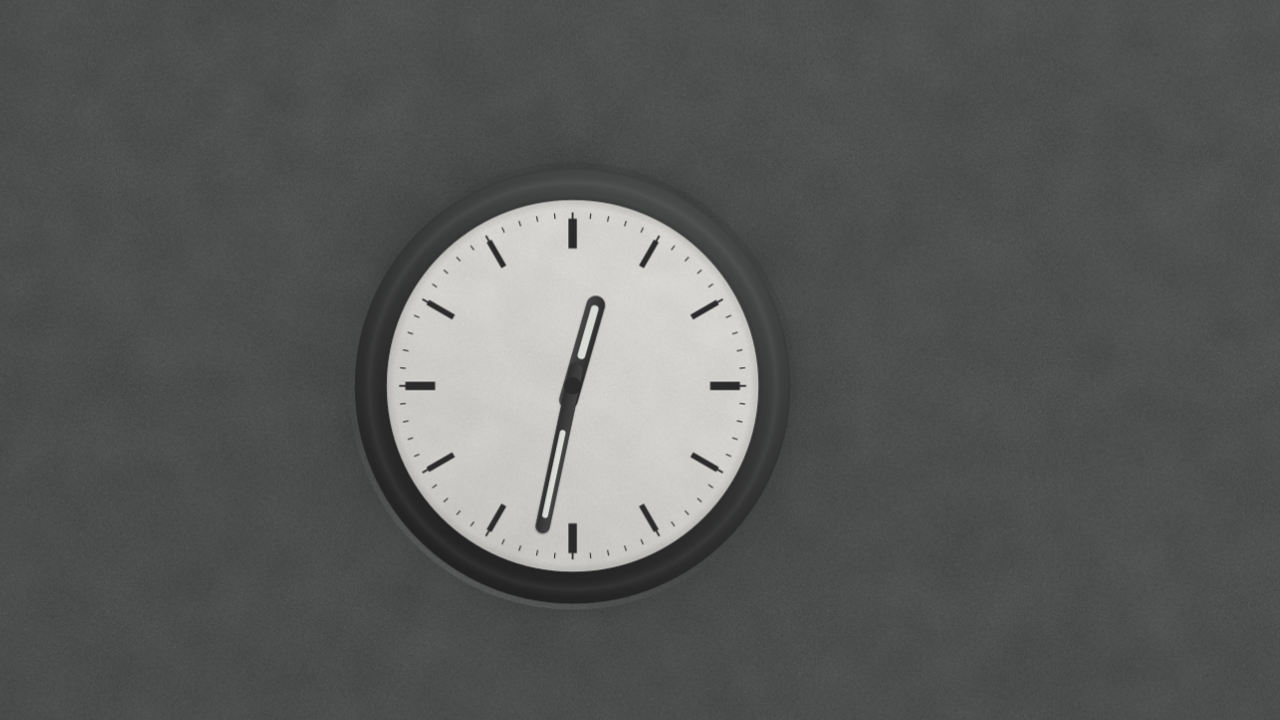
12 h 32 min
